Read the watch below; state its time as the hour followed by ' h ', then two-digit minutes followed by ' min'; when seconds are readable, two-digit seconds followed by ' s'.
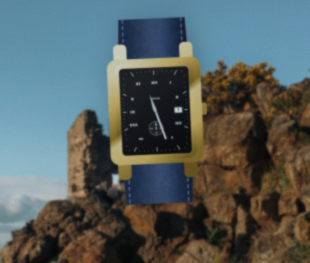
11 h 27 min
